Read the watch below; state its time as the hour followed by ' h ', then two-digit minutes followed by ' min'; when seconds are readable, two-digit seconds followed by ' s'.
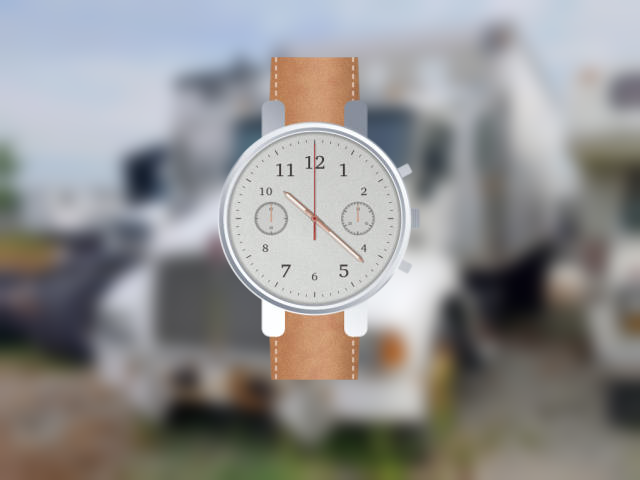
10 h 22 min
